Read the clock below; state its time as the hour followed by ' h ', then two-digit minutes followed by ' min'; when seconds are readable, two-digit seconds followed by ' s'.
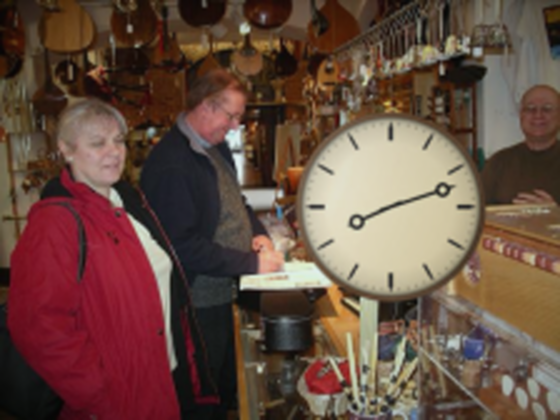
8 h 12 min
